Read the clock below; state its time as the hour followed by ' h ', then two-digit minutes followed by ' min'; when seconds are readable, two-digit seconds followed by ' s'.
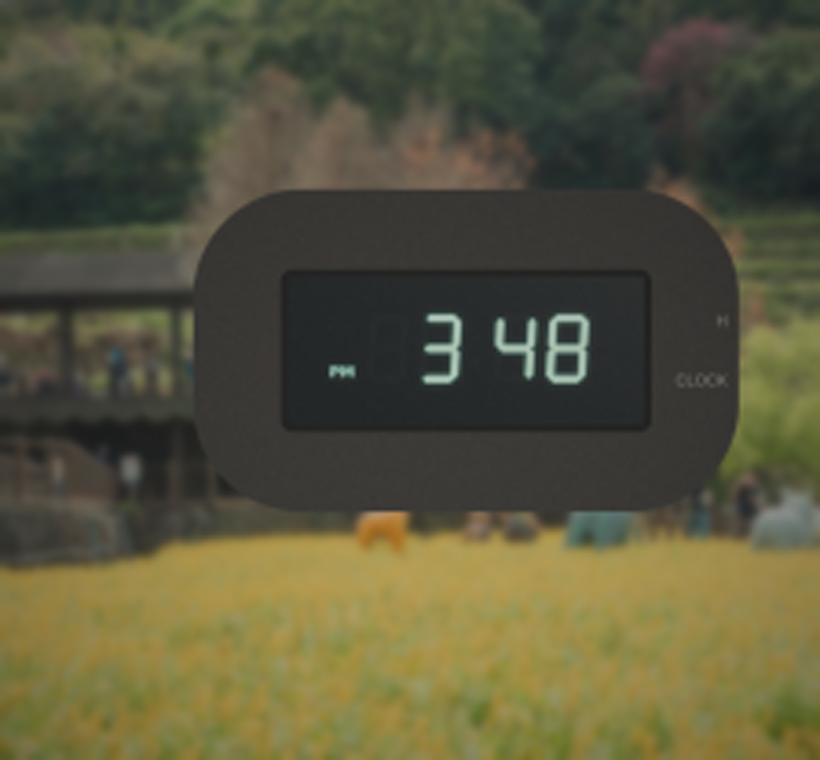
3 h 48 min
